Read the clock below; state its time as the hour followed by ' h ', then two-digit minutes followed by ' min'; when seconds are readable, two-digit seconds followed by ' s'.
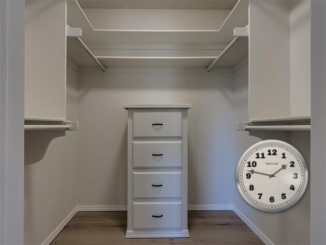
1 h 47 min
